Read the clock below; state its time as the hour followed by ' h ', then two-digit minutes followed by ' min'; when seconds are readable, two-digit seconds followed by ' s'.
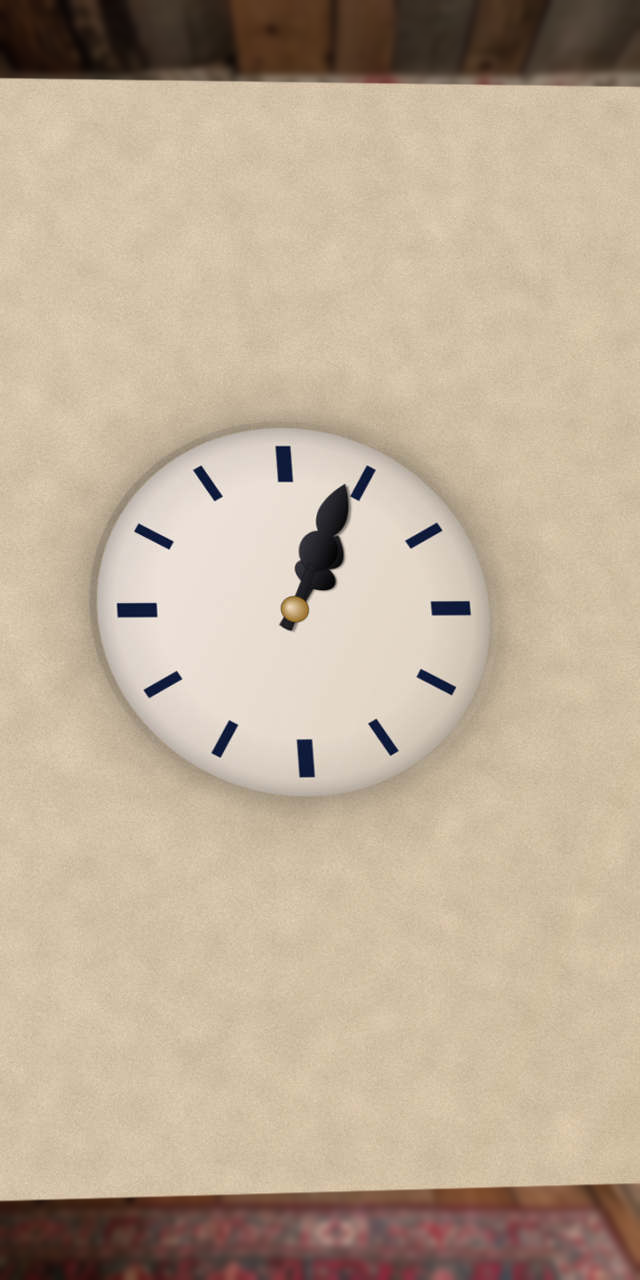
1 h 04 min
